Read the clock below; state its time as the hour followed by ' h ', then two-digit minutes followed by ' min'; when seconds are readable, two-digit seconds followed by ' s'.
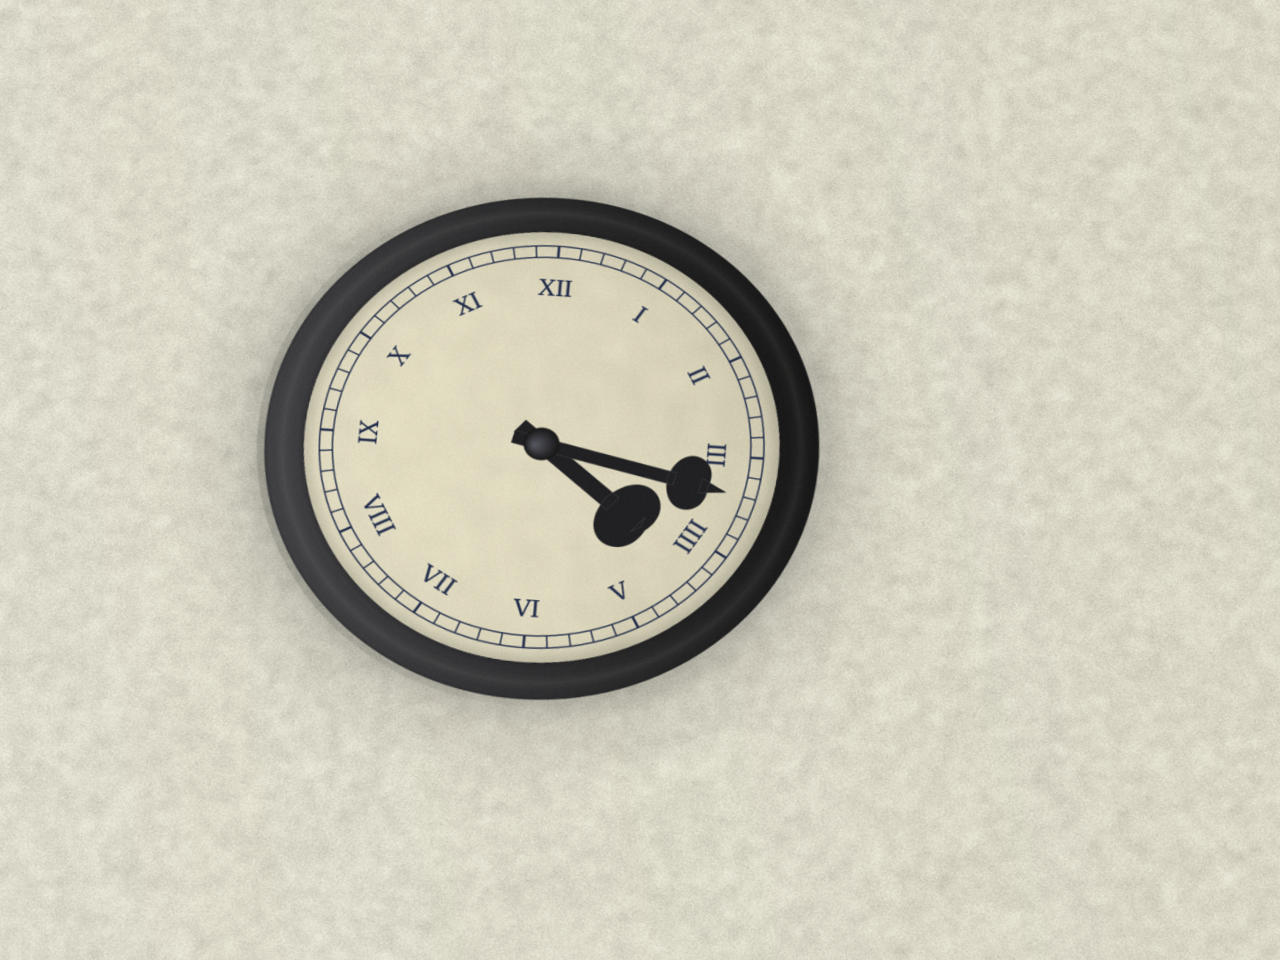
4 h 17 min
